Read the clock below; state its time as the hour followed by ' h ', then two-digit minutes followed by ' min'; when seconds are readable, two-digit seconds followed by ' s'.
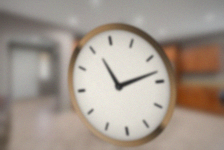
11 h 13 min
